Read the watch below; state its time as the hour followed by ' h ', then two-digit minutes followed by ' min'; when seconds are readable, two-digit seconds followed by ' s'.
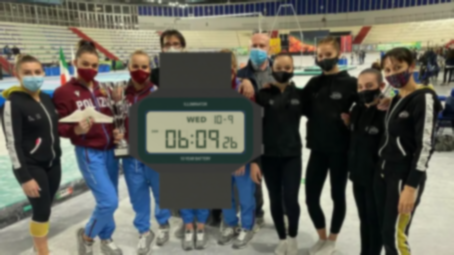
6 h 09 min 26 s
